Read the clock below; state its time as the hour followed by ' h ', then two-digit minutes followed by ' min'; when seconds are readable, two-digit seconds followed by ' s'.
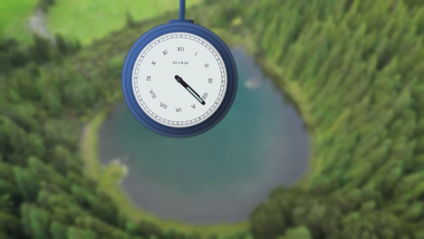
4 h 22 min
